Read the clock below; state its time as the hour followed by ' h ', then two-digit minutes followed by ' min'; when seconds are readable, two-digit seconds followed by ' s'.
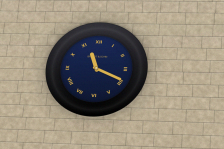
11 h 19 min
